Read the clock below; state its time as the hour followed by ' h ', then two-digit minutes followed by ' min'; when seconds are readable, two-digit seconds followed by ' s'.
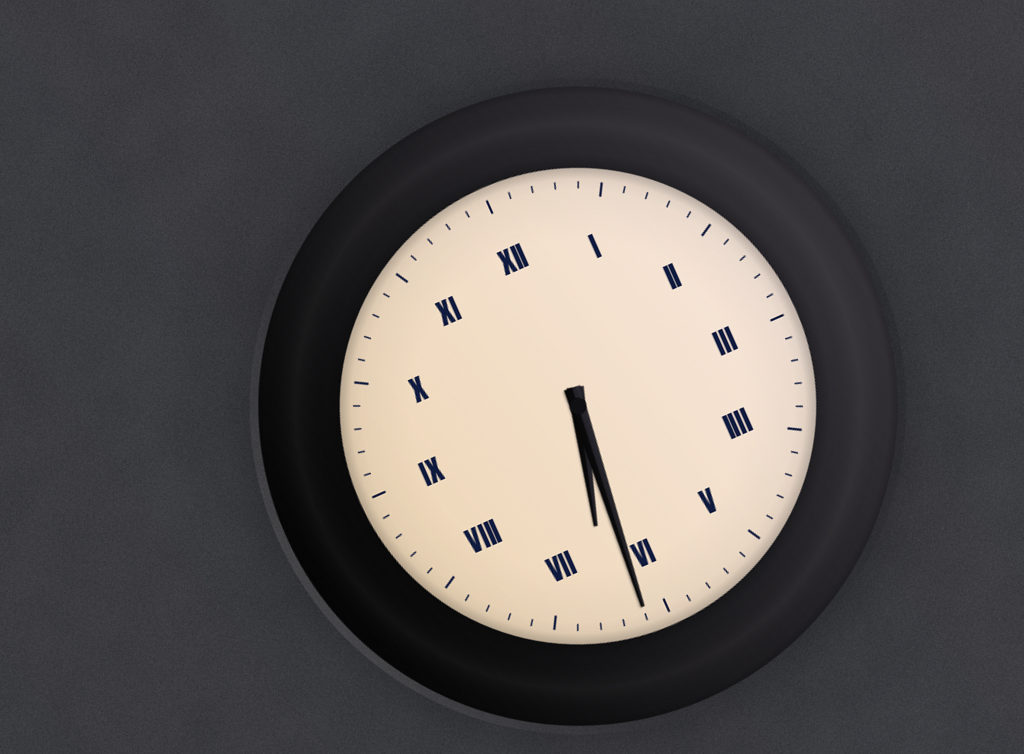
6 h 31 min
